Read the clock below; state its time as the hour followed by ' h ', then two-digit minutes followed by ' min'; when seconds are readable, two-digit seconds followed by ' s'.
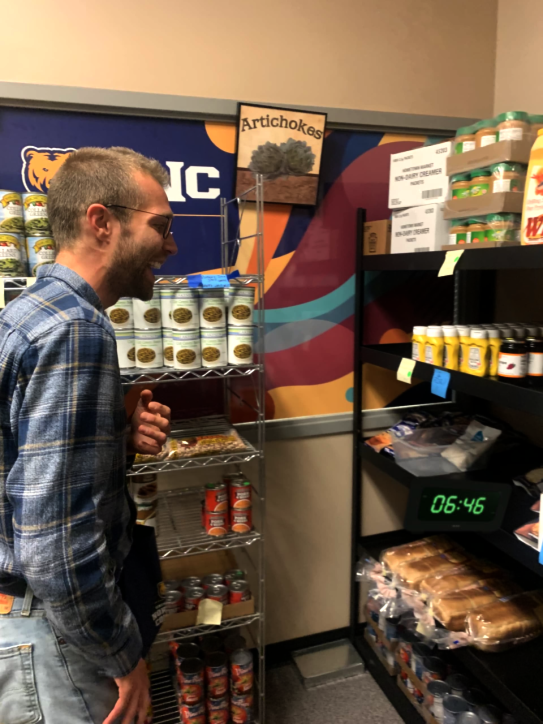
6 h 46 min
